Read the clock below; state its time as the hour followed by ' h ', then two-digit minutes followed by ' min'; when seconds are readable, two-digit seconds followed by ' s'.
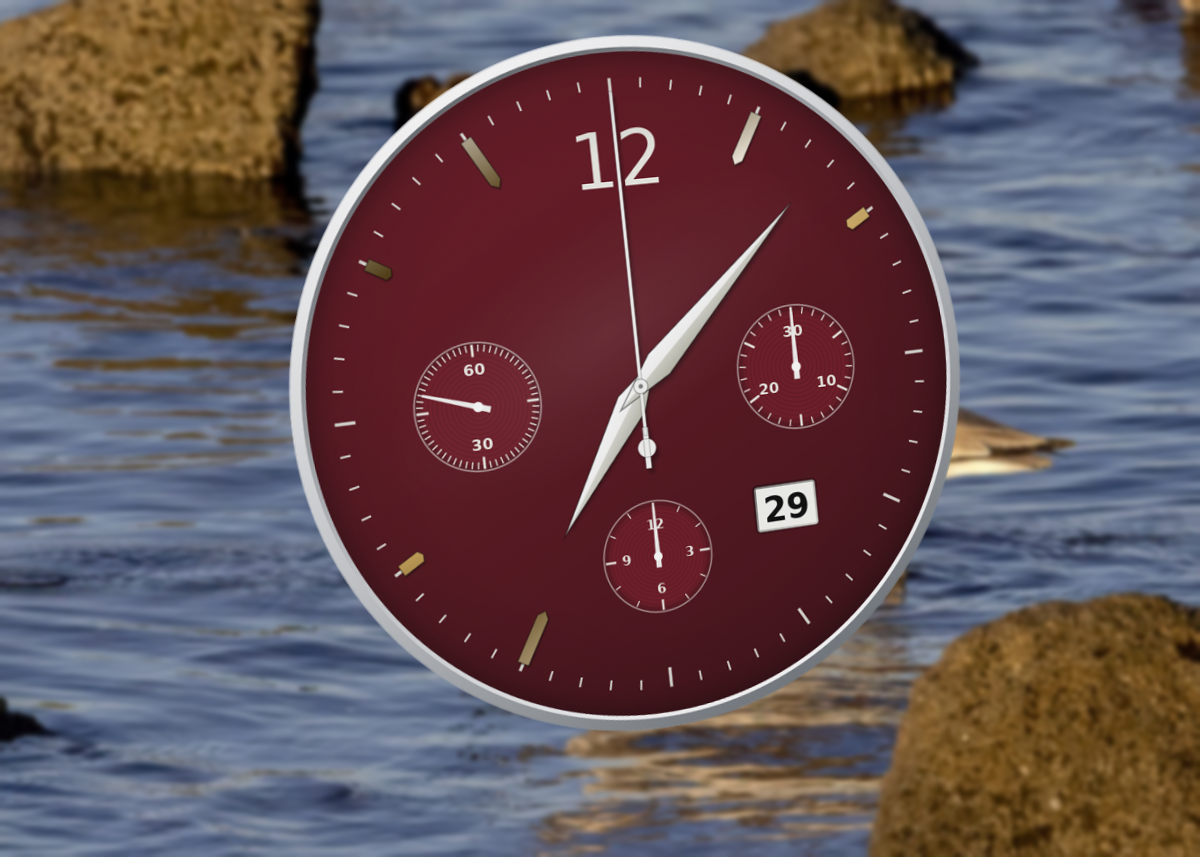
7 h 07 min 48 s
